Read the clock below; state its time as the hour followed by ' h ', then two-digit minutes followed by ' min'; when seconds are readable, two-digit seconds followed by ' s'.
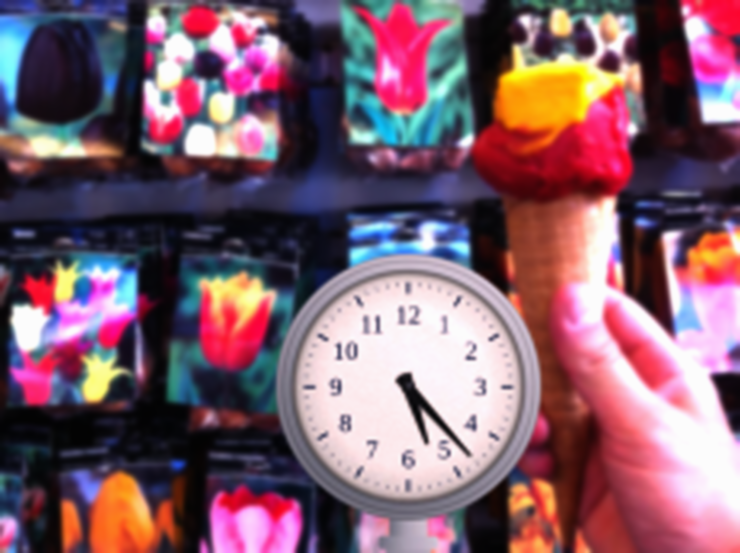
5 h 23 min
